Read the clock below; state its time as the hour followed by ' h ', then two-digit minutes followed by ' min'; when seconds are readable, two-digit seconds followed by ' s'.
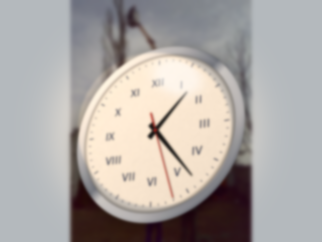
1 h 23 min 27 s
